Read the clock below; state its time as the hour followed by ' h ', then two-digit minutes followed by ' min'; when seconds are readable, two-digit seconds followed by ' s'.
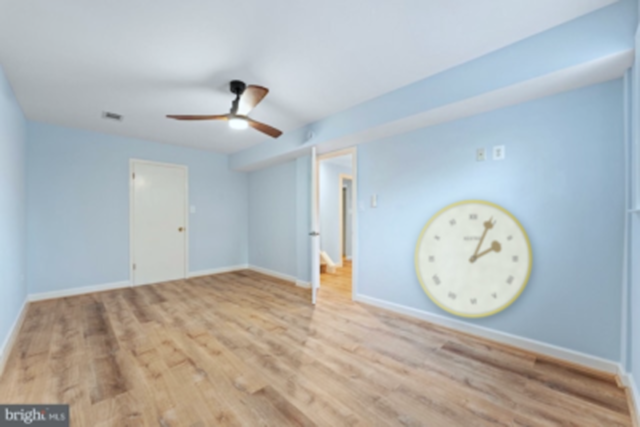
2 h 04 min
